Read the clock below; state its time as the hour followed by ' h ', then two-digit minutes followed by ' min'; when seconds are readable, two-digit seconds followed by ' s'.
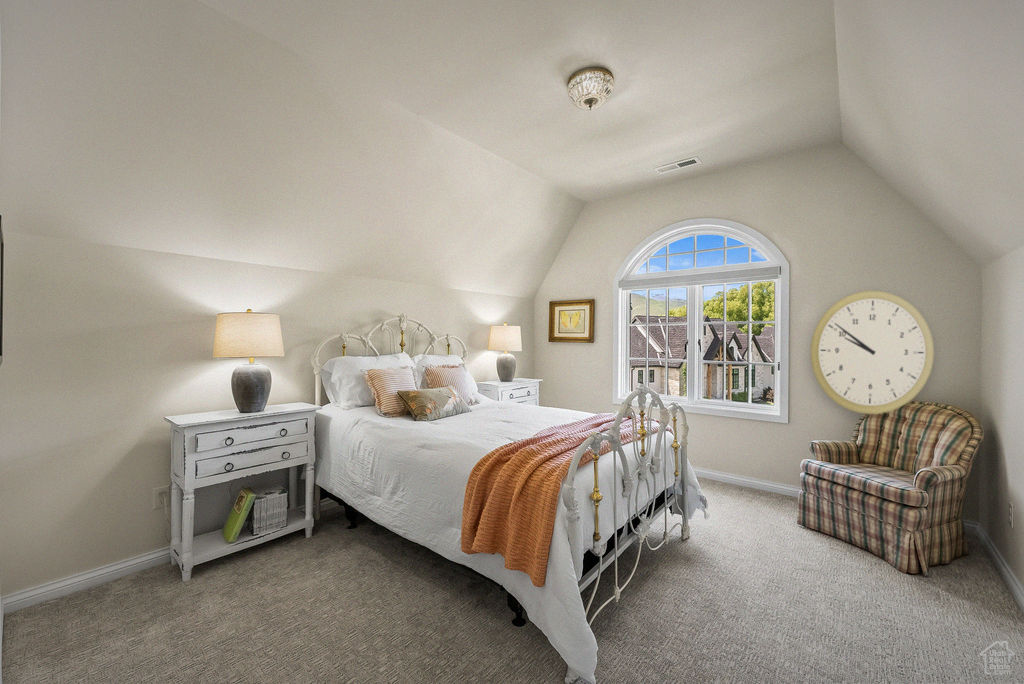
9 h 51 min
